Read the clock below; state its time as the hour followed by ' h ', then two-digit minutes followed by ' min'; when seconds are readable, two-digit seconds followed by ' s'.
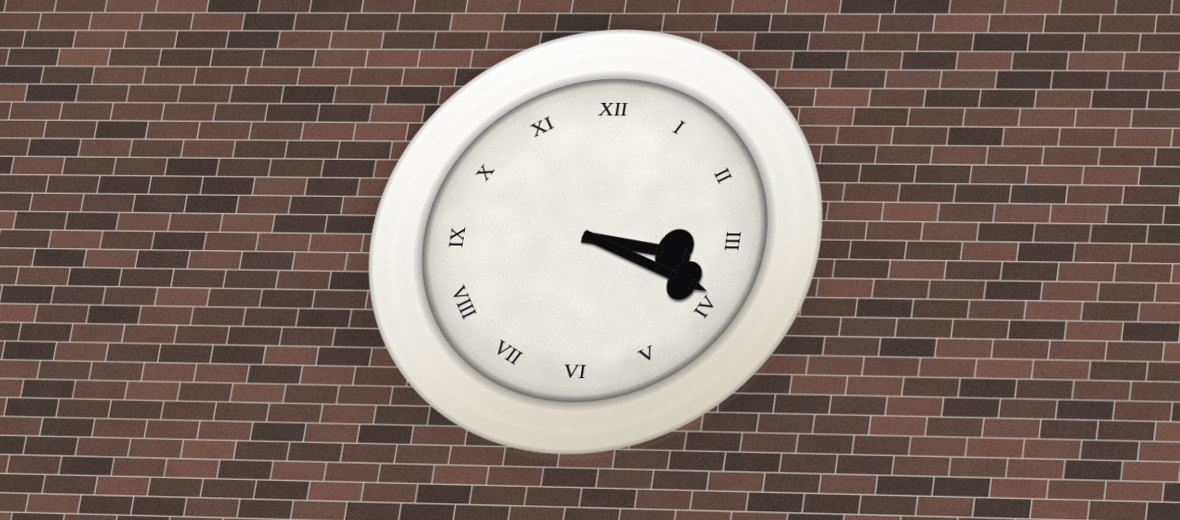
3 h 19 min
